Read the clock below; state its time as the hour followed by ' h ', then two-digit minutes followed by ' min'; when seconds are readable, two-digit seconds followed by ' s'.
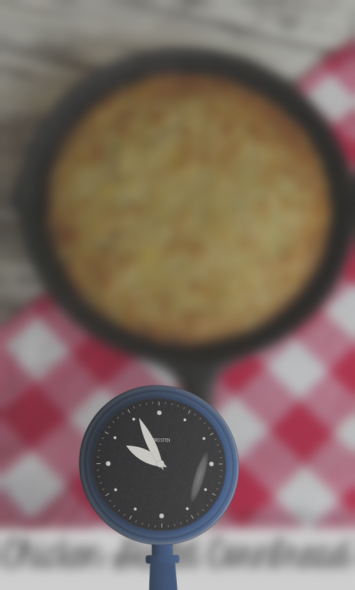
9 h 56 min
